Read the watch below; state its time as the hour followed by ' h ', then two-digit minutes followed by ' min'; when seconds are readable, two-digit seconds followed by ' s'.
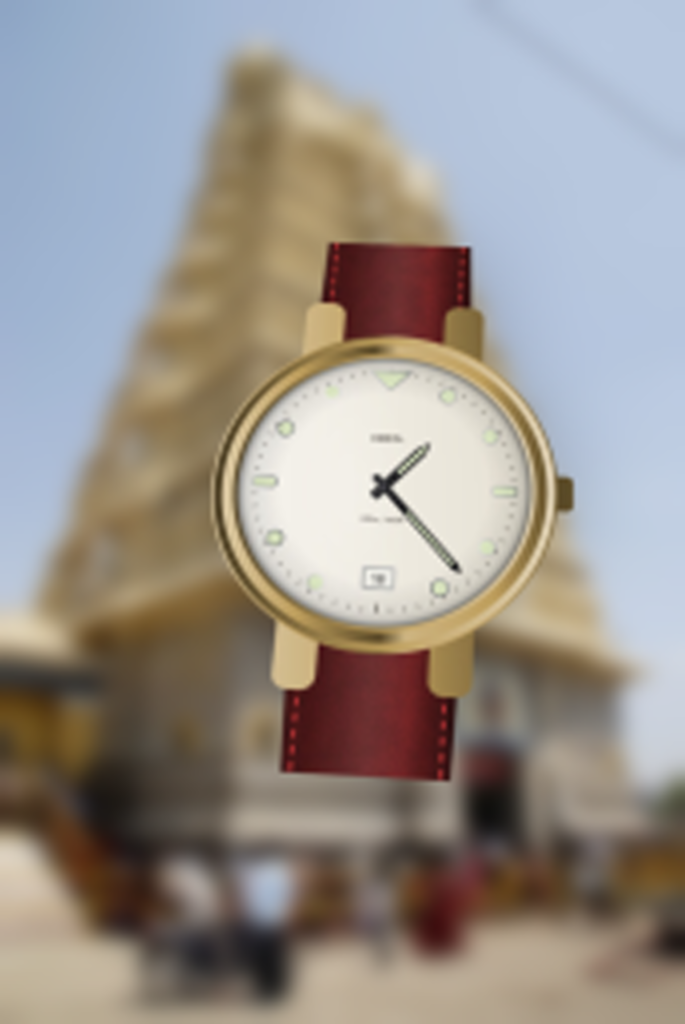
1 h 23 min
